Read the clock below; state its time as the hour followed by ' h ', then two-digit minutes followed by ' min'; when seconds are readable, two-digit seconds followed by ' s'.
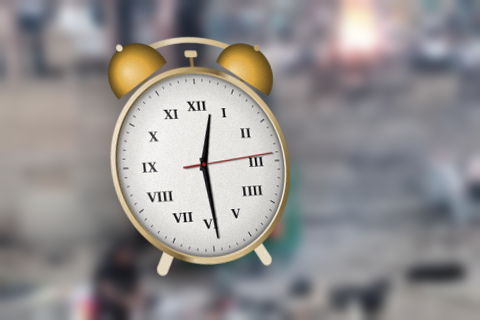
12 h 29 min 14 s
